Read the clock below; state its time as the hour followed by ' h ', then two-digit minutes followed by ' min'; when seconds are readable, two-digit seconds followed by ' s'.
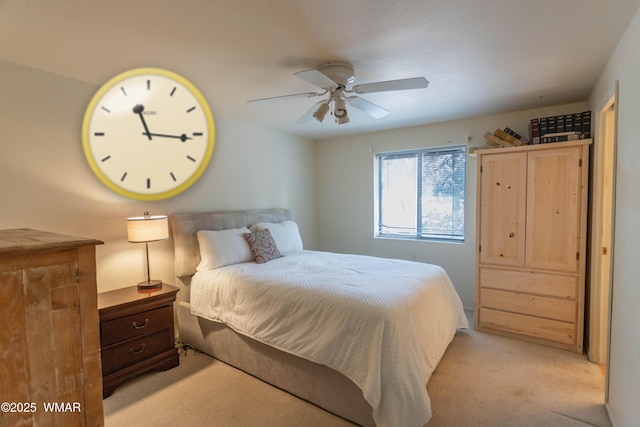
11 h 16 min
